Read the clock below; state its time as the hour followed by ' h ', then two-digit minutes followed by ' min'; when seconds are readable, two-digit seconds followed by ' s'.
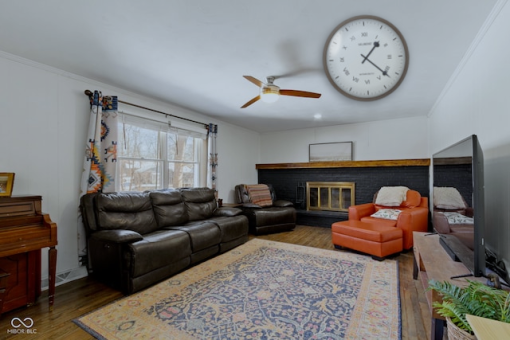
1 h 22 min
